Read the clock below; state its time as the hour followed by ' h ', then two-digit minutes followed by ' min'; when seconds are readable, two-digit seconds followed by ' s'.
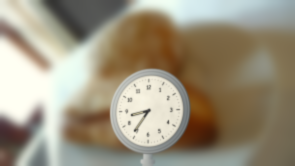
8 h 36 min
